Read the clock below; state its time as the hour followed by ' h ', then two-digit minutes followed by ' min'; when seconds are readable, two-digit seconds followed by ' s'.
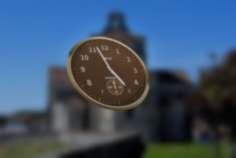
4 h 57 min
